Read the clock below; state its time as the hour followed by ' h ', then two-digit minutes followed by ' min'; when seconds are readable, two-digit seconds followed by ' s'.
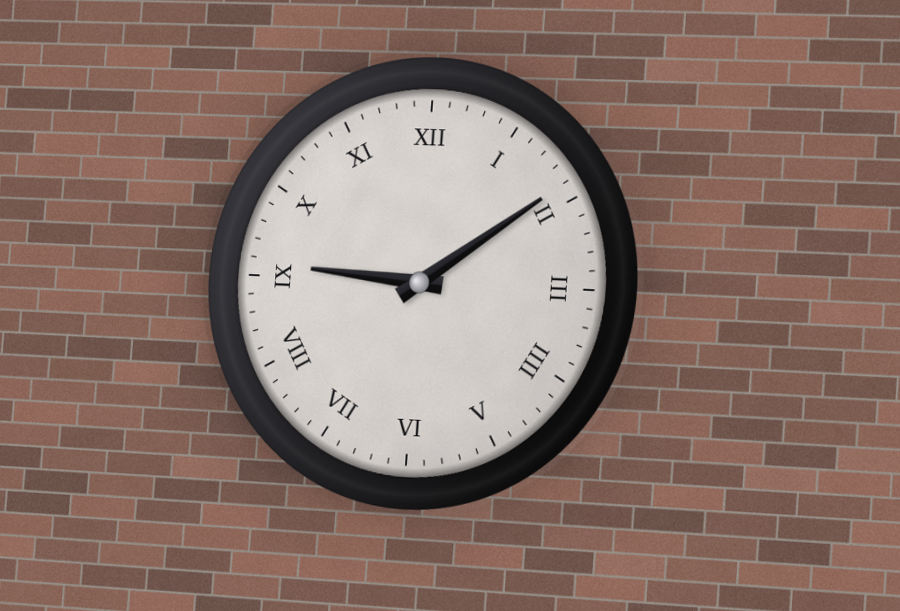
9 h 09 min
